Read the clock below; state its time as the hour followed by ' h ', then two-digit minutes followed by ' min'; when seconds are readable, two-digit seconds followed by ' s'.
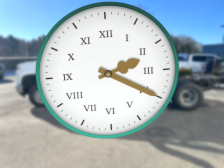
2 h 20 min
